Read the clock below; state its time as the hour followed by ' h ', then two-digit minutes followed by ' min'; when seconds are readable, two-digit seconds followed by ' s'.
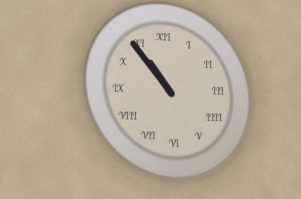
10 h 54 min
